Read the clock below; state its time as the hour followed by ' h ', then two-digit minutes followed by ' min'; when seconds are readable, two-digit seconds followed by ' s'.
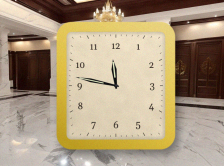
11 h 47 min
